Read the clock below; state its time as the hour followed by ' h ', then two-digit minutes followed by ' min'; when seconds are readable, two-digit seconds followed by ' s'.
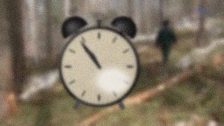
10 h 54 min
